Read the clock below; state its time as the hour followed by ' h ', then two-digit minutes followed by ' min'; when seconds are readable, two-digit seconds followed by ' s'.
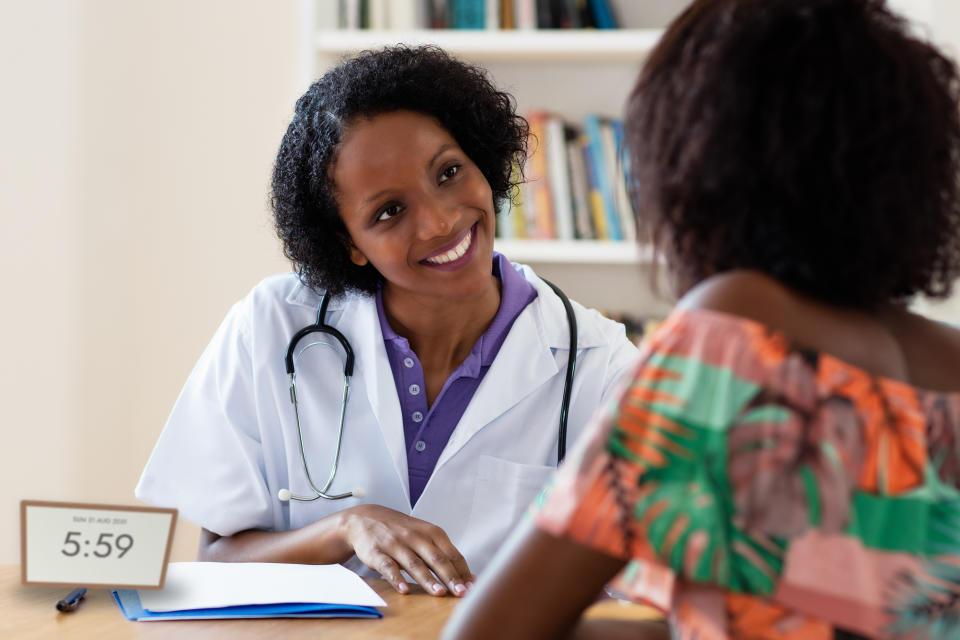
5 h 59 min
